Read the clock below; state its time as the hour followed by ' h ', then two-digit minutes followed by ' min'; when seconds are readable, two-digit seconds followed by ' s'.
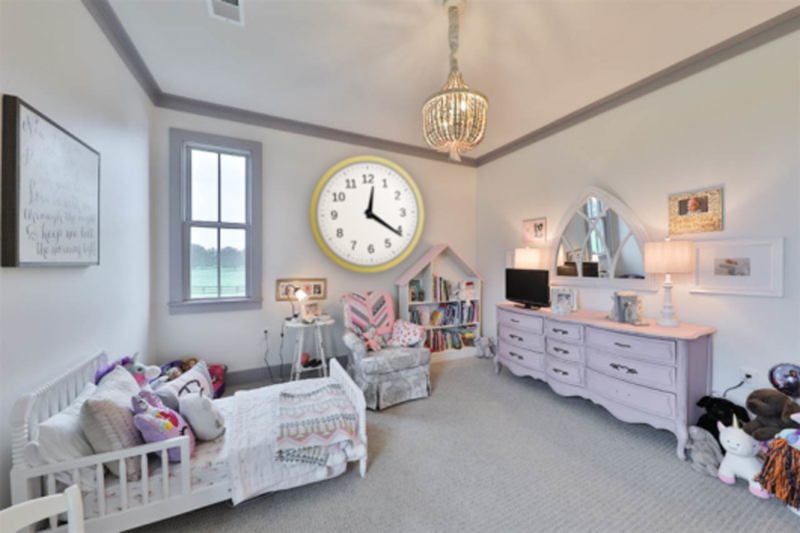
12 h 21 min
